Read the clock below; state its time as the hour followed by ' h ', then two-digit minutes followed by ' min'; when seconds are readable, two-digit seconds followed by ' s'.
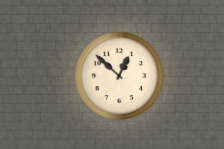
12 h 52 min
